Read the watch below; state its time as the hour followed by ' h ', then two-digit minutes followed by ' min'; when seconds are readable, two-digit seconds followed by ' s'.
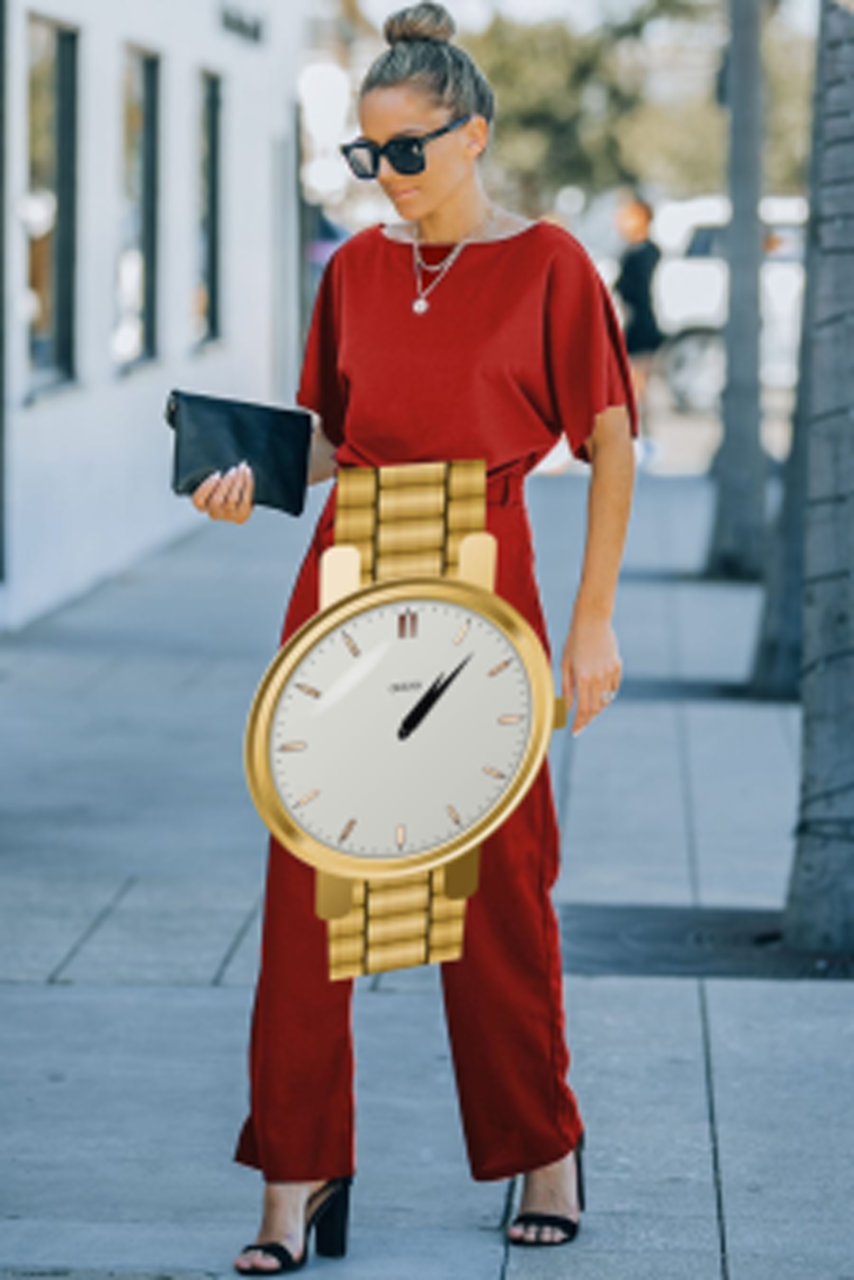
1 h 07 min
